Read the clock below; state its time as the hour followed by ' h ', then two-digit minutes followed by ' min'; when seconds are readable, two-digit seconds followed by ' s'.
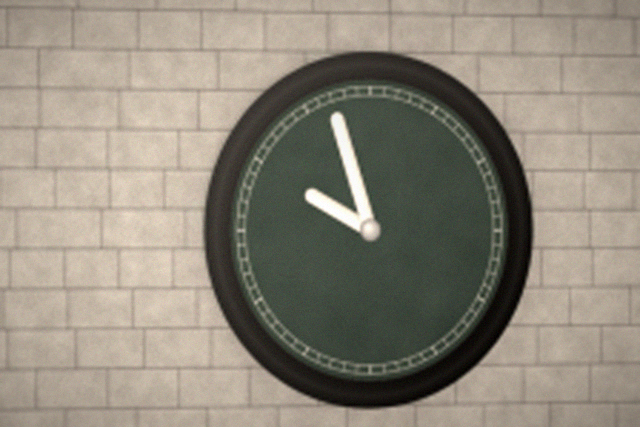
9 h 57 min
